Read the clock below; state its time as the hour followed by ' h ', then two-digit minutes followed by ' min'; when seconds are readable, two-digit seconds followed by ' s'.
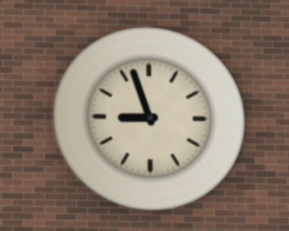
8 h 57 min
